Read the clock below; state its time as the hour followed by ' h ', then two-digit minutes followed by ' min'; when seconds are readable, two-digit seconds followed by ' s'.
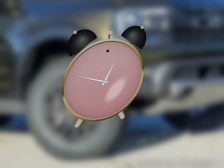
12 h 48 min
